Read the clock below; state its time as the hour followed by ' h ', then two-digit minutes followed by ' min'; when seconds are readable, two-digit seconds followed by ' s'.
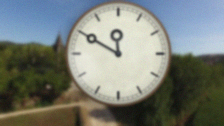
11 h 50 min
